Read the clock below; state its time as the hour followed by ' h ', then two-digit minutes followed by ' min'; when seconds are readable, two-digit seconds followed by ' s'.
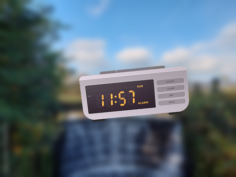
11 h 57 min
